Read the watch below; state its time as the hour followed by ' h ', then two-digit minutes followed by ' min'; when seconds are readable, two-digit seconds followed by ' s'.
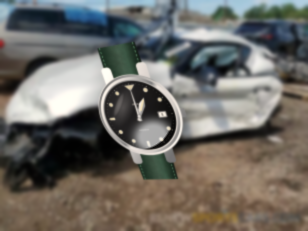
1 h 00 min
